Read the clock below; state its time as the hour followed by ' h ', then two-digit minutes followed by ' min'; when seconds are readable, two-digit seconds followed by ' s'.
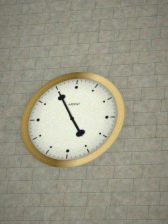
4 h 55 min
